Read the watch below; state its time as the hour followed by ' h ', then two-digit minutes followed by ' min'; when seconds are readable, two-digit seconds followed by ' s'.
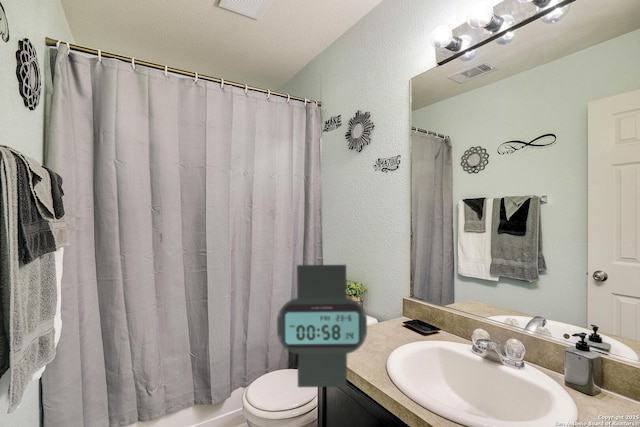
0 h 58 min
